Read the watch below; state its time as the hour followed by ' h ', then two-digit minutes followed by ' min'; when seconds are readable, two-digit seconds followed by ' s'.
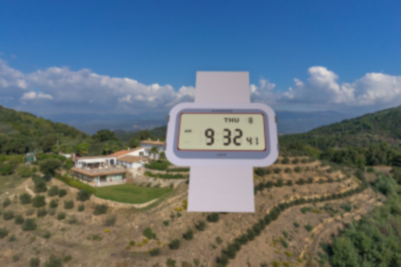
9 h 32 min
